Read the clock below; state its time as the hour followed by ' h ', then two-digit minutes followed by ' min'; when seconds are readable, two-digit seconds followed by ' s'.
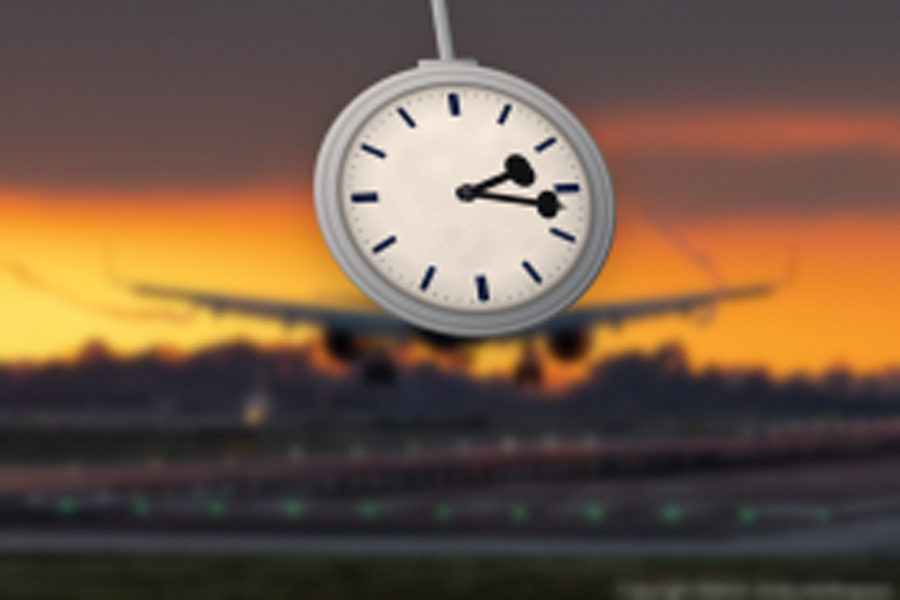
2 h 17 min
